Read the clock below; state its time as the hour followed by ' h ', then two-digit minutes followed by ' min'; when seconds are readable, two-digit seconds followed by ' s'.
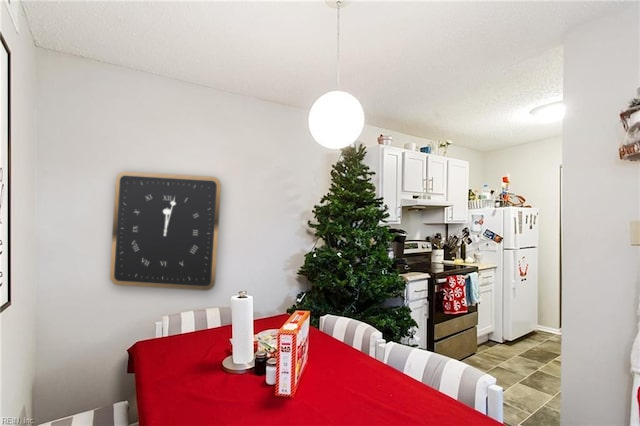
12 h 02 min
